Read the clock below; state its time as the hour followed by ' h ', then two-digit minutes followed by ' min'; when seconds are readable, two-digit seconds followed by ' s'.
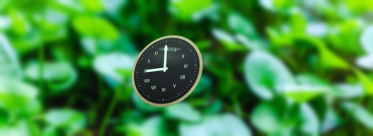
9 h 00 min
